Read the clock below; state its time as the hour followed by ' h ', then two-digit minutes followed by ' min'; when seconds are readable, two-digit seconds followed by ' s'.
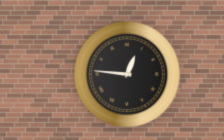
12 h 46 min
